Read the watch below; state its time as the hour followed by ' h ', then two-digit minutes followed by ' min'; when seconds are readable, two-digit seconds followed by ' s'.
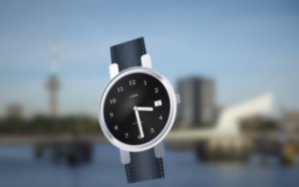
3 h 29 min
